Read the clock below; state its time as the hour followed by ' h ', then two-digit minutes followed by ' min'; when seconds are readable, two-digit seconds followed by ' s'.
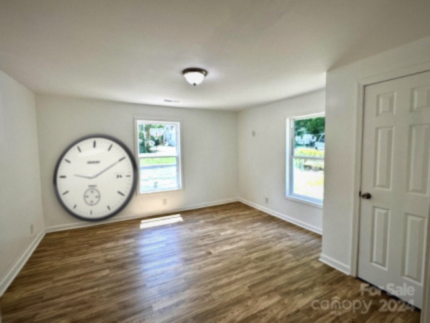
9 h 10 min
